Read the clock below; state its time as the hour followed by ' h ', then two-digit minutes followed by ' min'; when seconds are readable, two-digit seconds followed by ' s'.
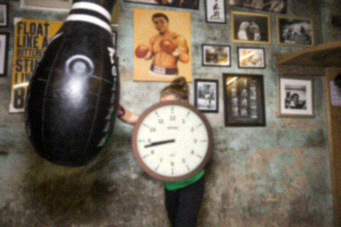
8 h 43 min
